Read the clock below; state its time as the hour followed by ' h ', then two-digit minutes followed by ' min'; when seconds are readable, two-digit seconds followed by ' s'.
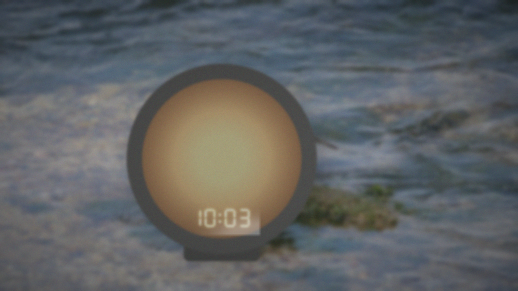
10 h 03 min
